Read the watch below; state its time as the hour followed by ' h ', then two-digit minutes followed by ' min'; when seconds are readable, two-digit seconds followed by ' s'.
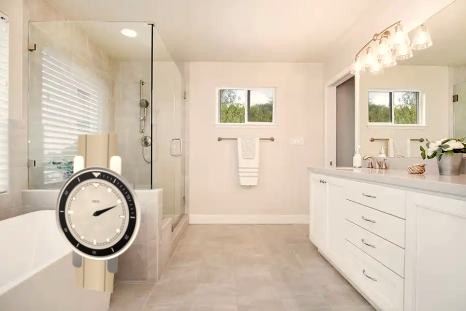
2 h 11 min
